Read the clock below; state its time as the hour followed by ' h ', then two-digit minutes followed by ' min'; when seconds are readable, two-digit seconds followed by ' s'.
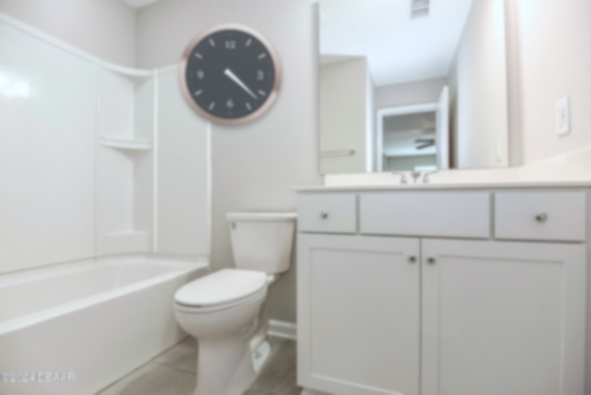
4 h 22 min
